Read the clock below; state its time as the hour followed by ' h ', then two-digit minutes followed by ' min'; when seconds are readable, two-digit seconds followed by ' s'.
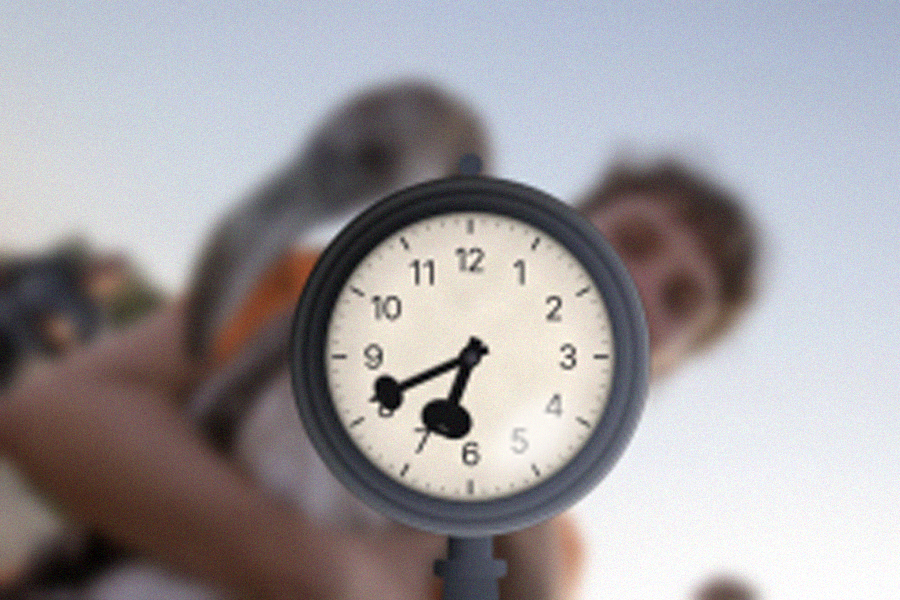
6 h 41 min
